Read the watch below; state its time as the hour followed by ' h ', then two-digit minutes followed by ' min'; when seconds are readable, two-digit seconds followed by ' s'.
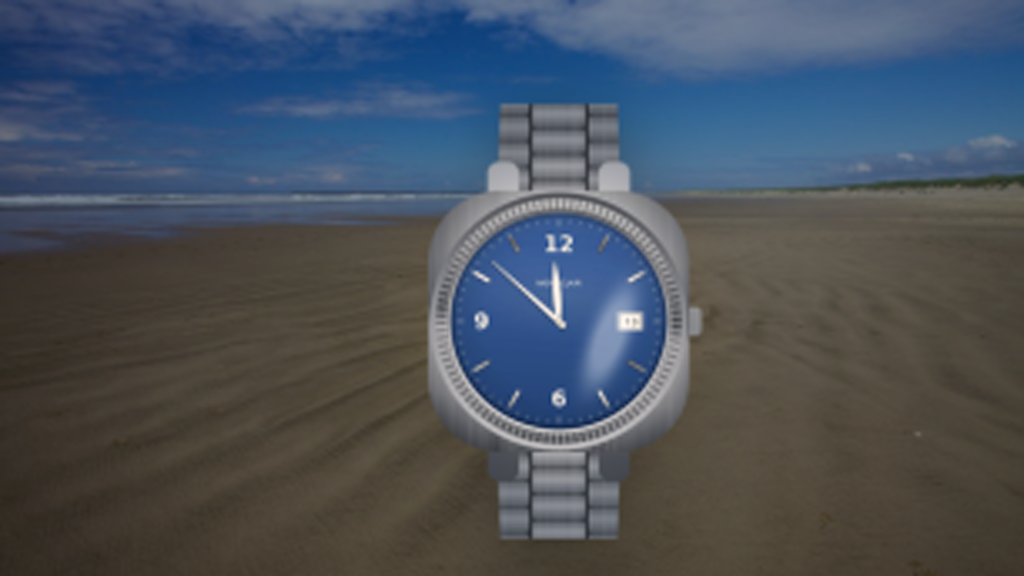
11 h 52 min
